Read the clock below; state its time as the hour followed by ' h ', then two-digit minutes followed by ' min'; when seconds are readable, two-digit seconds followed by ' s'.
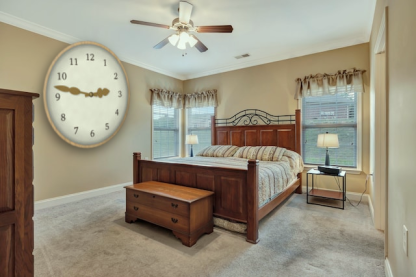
2 h 47 min
